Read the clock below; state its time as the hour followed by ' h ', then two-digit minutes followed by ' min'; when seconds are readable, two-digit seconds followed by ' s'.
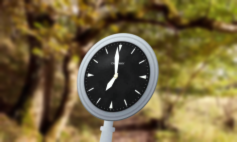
6 h 59 min
